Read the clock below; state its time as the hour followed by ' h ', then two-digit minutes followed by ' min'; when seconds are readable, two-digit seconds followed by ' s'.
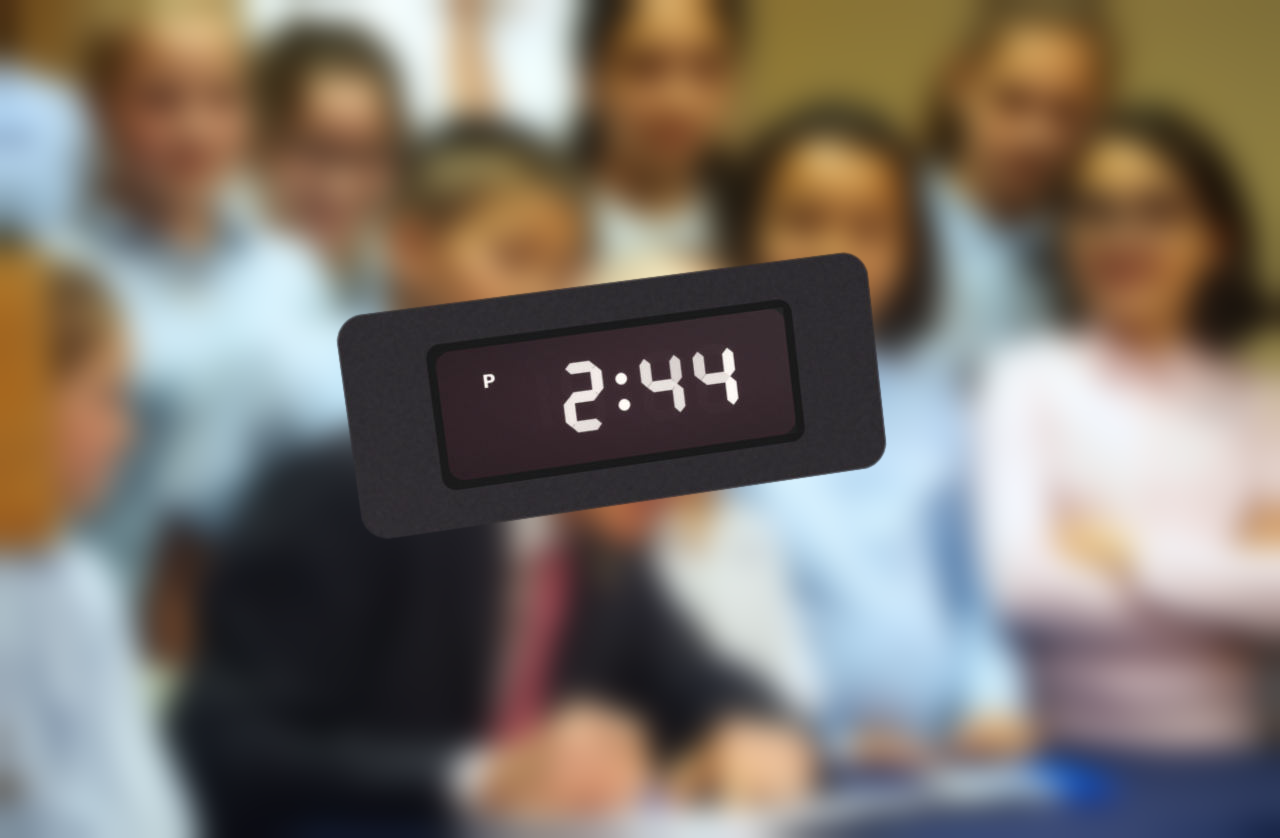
2 h 44 min
